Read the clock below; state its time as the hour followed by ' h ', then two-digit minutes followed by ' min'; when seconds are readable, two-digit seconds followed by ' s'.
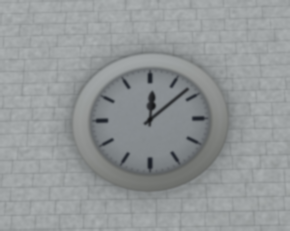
12 h 08 min
